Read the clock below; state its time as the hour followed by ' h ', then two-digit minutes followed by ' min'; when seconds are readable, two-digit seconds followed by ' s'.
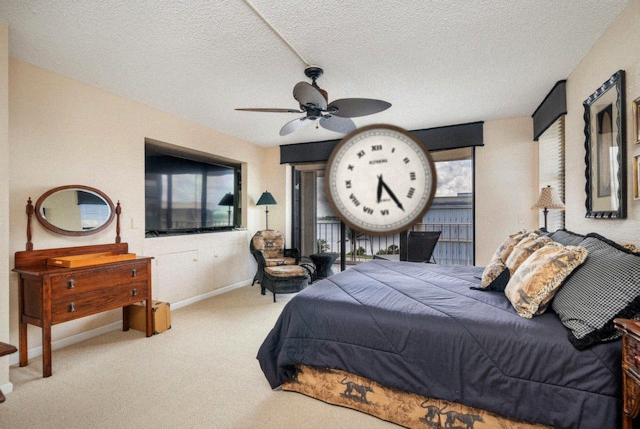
6 h 25 min
